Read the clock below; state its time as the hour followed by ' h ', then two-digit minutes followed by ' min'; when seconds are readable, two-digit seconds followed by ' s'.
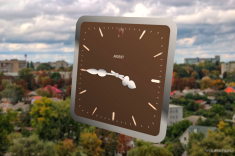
3 h 45 min
